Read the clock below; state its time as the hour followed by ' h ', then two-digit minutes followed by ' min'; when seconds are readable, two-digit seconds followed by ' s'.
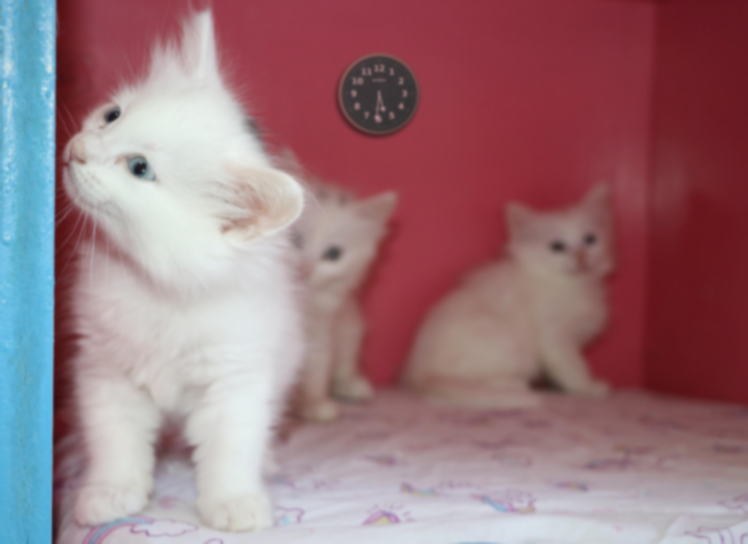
5 h 31 min
